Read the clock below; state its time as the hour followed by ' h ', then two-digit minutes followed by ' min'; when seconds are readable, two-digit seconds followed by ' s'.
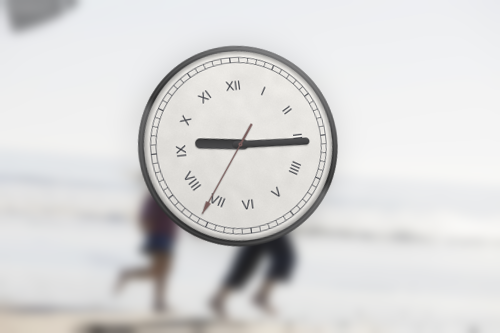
9 h 15 min 36 s
